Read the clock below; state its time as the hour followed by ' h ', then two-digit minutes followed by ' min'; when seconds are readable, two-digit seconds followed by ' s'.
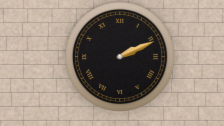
2 h 11 min
